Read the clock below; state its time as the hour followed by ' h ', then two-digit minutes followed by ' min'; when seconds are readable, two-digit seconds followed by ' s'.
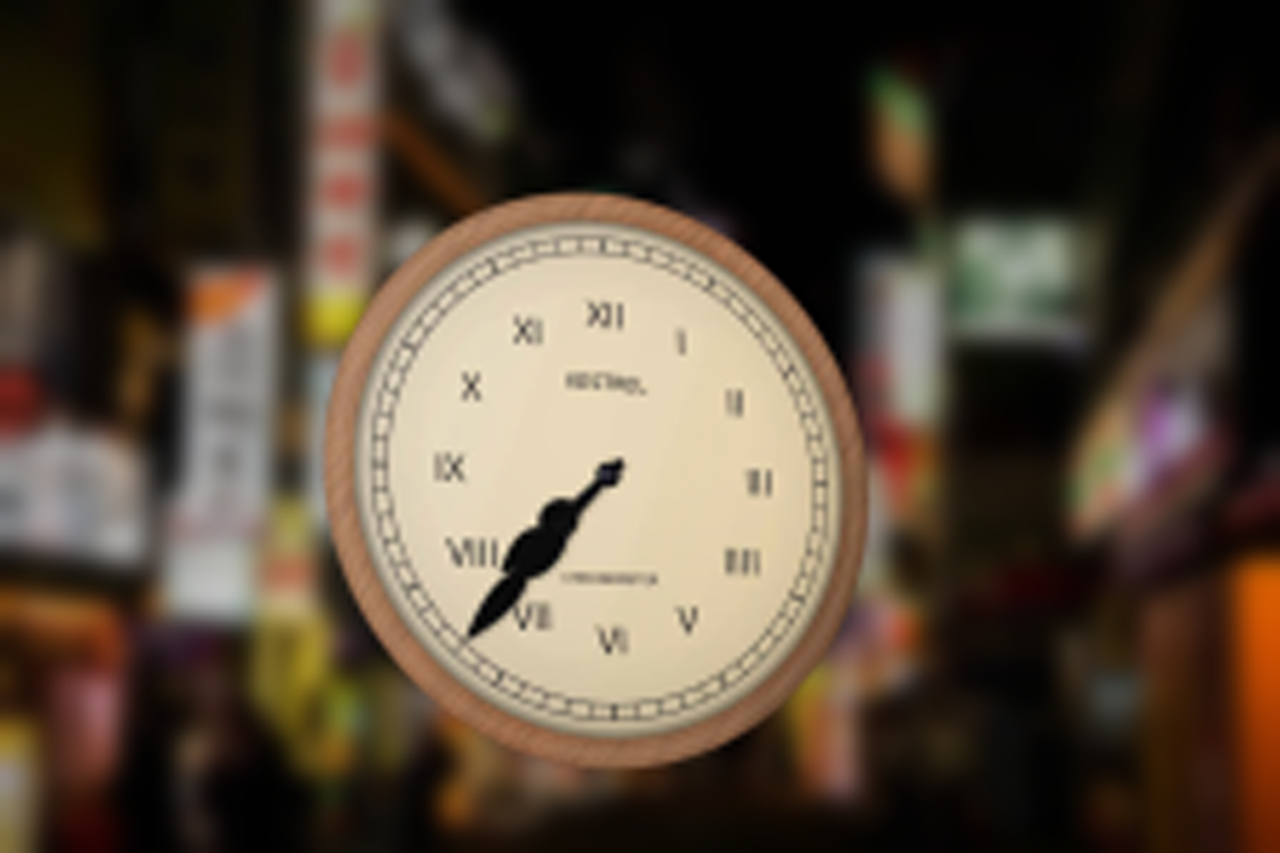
7 h 37 min
